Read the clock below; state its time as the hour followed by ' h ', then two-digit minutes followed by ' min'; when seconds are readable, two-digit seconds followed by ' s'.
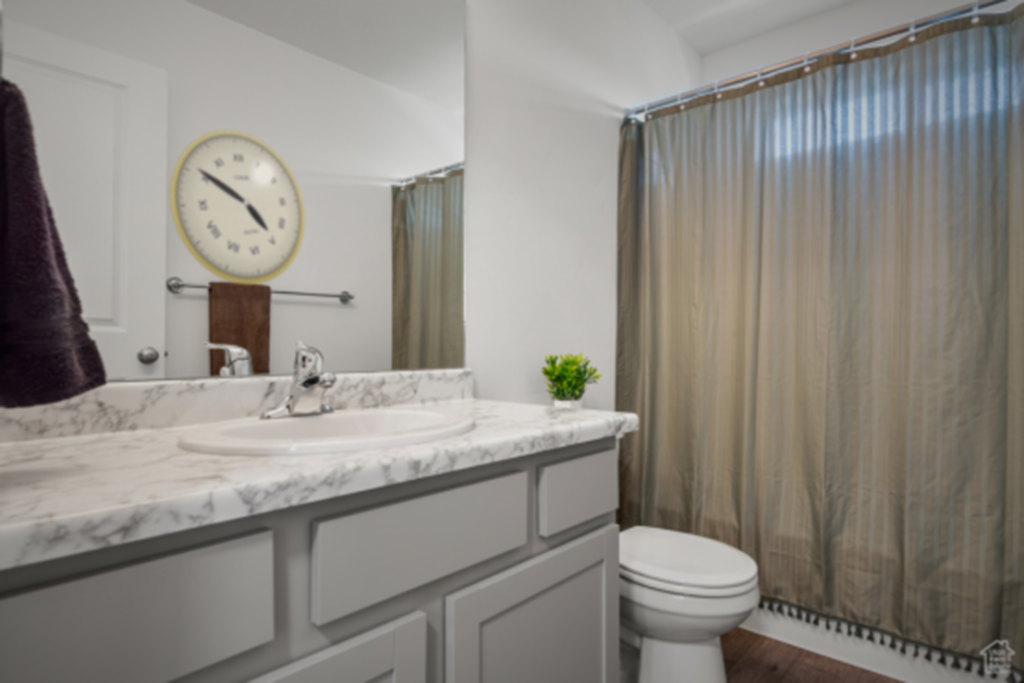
4 h 51 min
